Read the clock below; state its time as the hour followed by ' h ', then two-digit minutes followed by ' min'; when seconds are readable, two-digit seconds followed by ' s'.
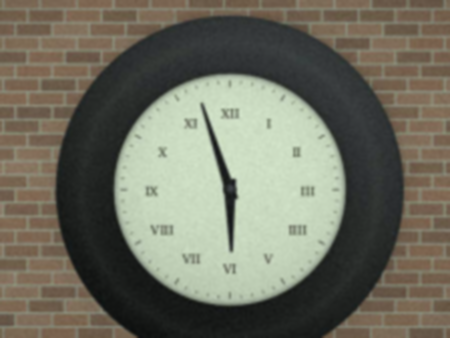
5 h 57 min
